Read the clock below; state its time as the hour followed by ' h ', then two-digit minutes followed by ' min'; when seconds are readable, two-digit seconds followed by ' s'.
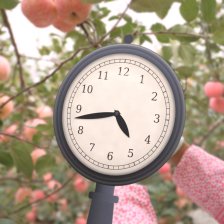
4 h 43 min
